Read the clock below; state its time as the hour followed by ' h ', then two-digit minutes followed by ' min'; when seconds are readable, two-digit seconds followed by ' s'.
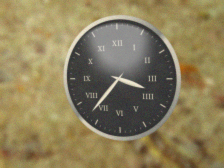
3 h 37 min
